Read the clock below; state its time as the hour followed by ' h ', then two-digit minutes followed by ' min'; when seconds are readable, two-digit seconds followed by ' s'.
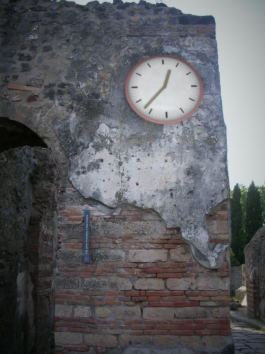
12 h 37 min
